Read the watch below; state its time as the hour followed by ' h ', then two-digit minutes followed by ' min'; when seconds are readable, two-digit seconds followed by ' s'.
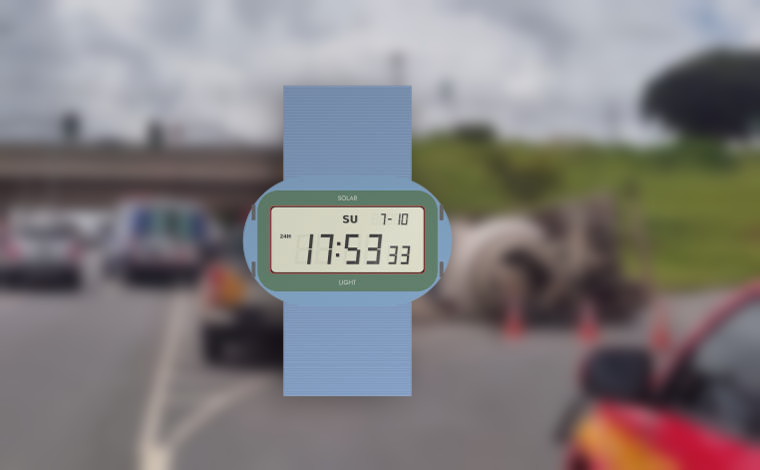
17 h 53 min 33 s
